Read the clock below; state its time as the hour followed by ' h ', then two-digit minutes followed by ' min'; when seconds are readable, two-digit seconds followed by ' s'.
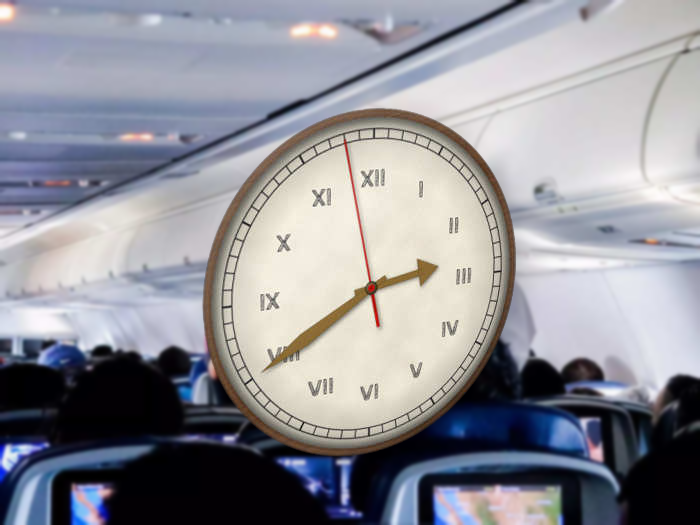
2 h 39 min 58 s
